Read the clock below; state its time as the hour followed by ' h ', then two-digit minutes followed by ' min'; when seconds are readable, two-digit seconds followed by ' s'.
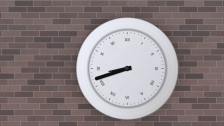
8 h 42 min
